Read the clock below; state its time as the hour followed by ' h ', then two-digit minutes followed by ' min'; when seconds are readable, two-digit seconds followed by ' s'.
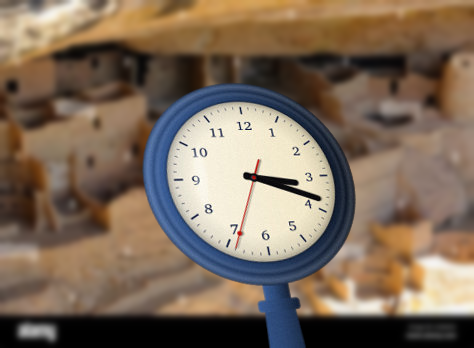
3 h 18 min 34 s
